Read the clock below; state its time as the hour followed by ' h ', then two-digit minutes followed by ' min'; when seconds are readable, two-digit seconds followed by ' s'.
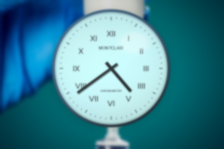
4 h 39 min
